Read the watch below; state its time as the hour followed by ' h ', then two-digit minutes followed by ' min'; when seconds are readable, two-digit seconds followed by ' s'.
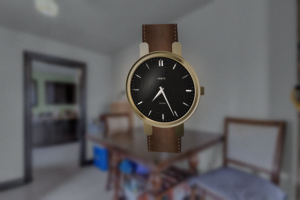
7 h 26 min
